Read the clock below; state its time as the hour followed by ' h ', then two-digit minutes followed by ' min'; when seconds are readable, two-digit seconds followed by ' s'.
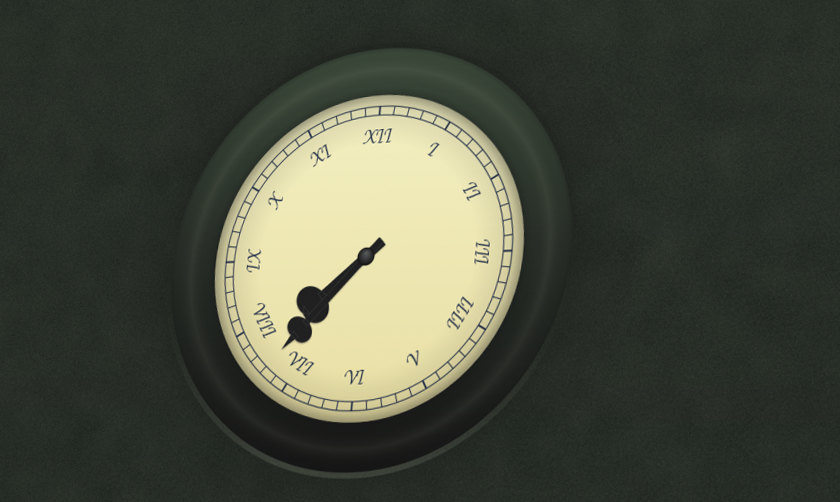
7 h 37 min
